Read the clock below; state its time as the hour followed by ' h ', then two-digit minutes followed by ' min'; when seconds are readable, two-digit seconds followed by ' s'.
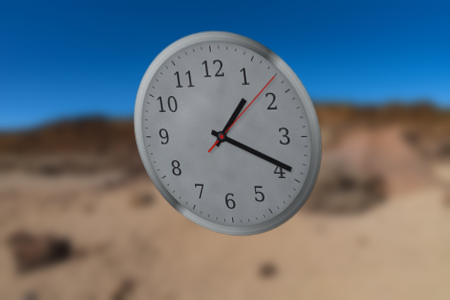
1 h 19 min 08 s
